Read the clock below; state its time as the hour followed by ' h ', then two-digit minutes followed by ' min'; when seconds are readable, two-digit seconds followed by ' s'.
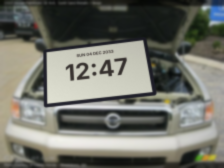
12 h 47 min
